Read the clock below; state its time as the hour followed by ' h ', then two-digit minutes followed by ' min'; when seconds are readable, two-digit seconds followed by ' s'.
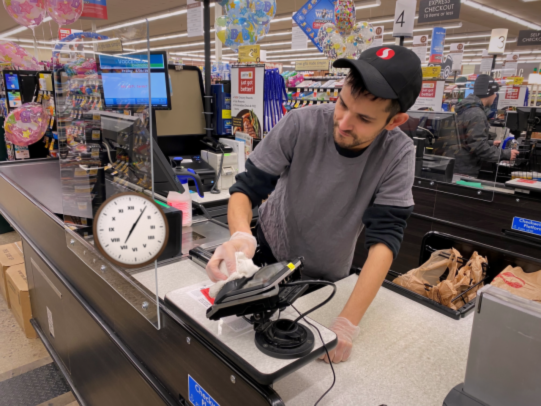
7 h 06 min
